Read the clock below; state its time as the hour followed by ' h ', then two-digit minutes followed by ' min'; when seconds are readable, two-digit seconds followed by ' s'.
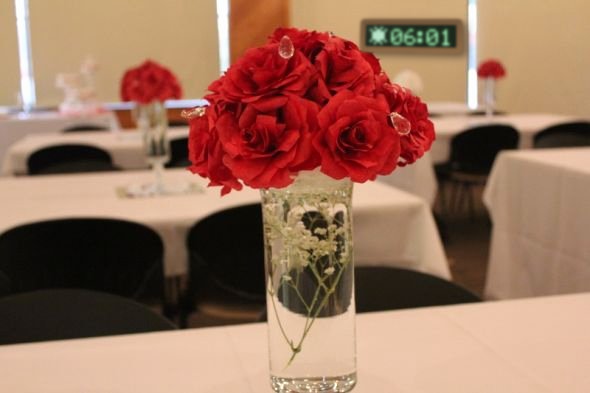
6 h 01 min
